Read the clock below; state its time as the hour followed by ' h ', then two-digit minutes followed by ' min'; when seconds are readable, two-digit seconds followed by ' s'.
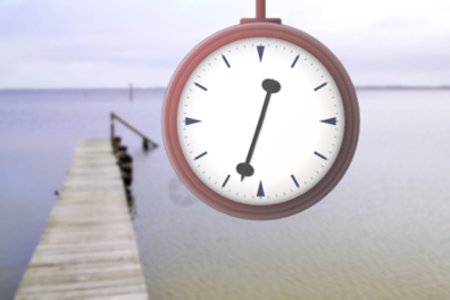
12 h 33 min
